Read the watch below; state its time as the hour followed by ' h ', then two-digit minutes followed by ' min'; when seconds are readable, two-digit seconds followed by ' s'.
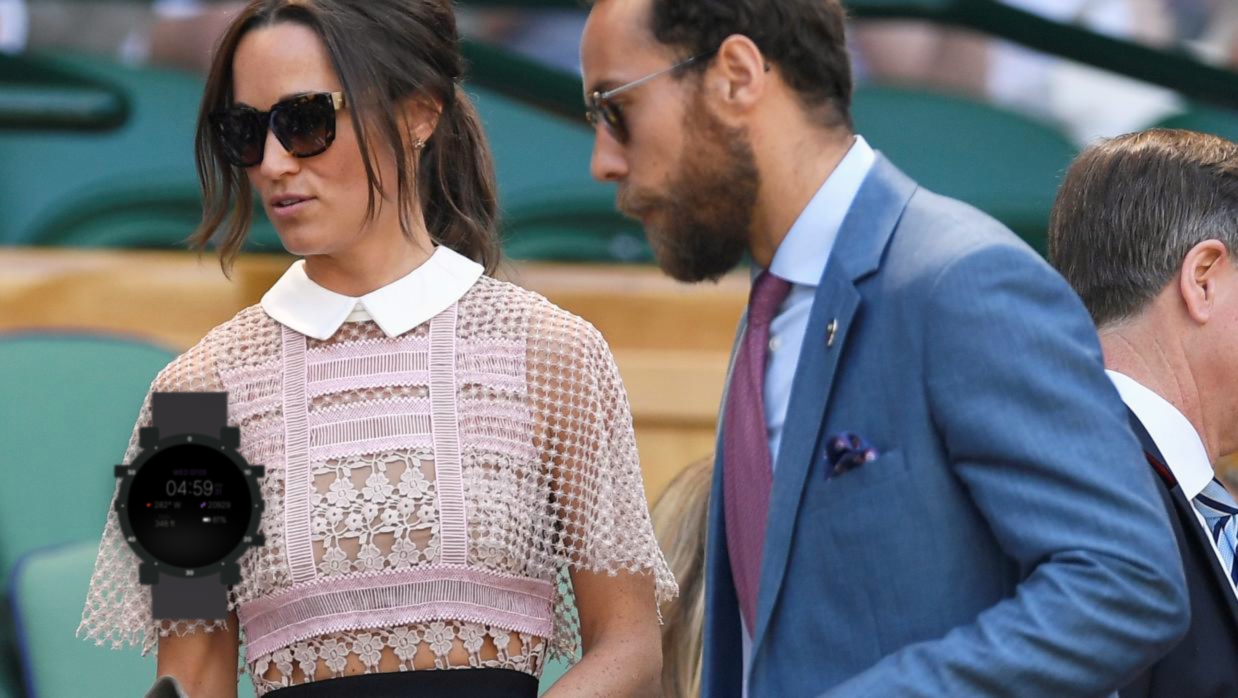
4 h 59 min
